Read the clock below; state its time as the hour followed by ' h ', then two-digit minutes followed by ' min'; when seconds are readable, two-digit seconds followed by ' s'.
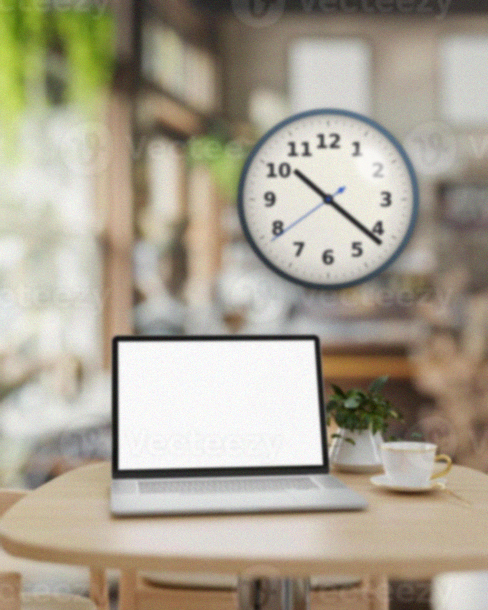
10 h 21 min 39 s
